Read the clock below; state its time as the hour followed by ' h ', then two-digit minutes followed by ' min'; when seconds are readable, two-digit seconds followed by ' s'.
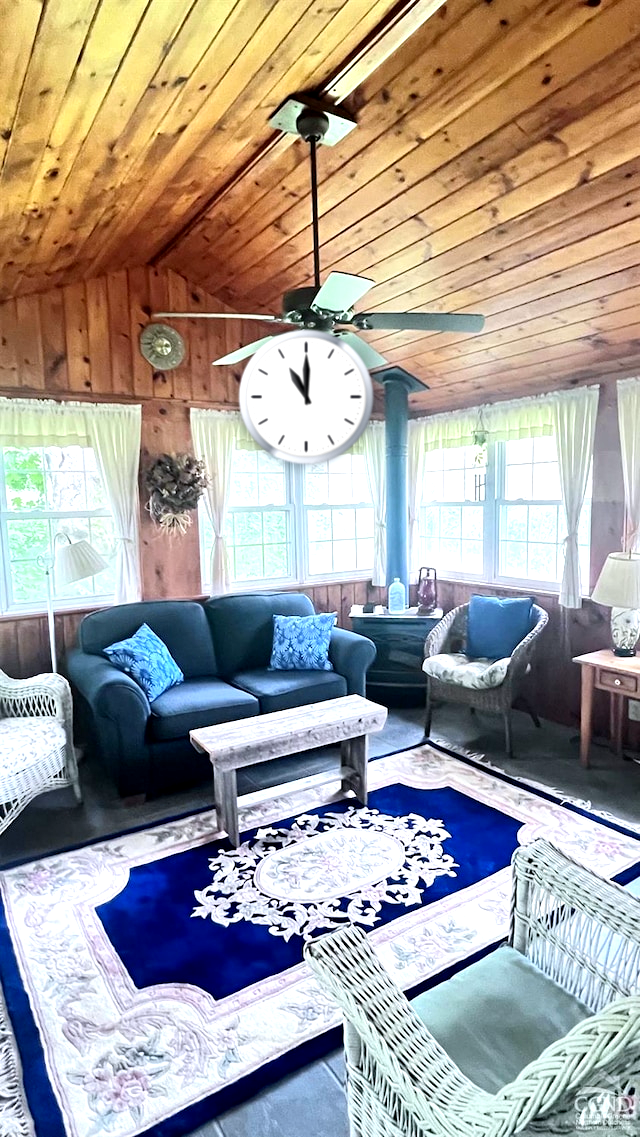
11 h 00 min
